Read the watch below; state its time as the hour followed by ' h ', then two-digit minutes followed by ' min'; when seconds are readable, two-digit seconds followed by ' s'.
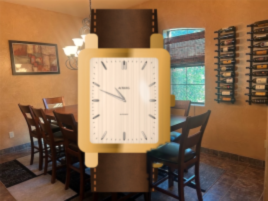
10 h 49 min
